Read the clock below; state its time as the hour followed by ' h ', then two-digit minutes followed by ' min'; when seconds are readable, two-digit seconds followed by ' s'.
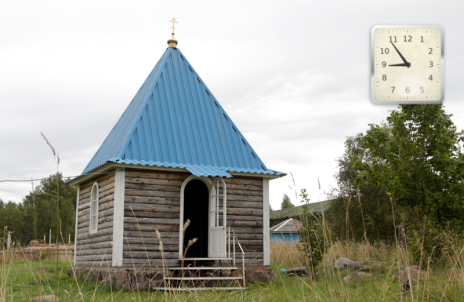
8 h 54 min
